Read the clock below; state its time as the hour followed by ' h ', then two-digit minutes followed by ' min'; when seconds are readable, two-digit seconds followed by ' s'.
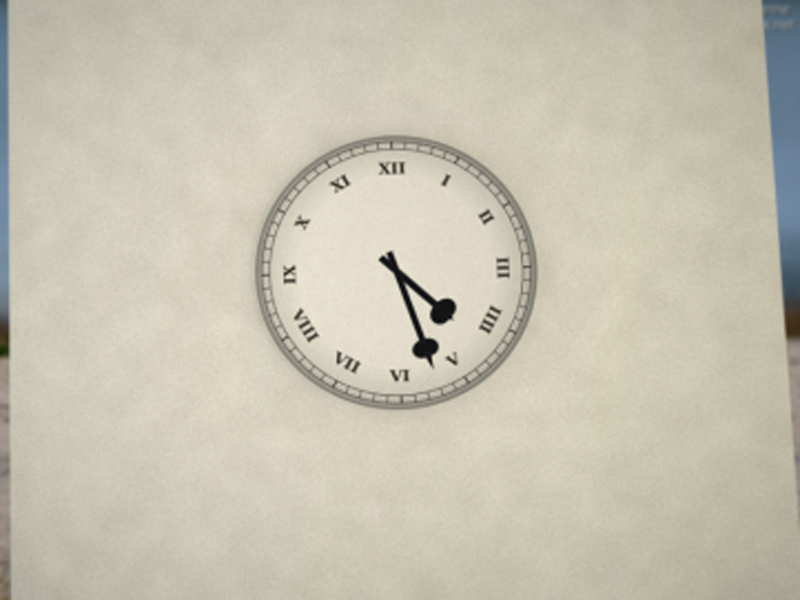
4 h 27 min
